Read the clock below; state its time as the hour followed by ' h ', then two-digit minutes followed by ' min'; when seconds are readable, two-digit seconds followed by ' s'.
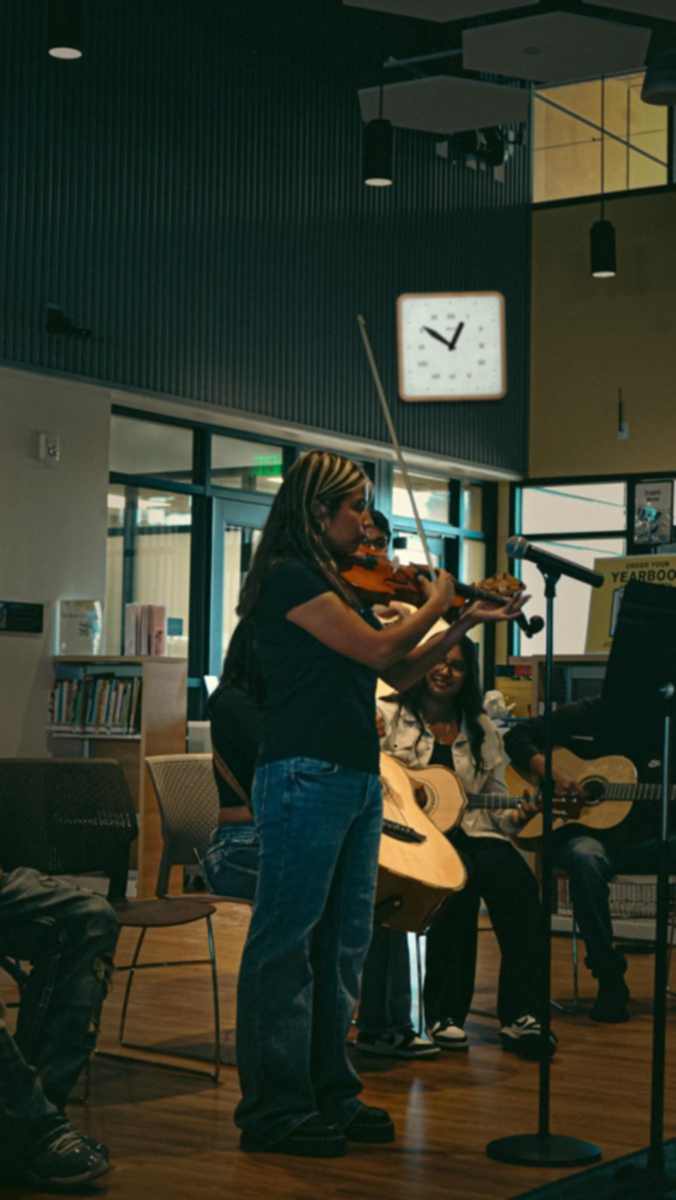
12 h 51 min
